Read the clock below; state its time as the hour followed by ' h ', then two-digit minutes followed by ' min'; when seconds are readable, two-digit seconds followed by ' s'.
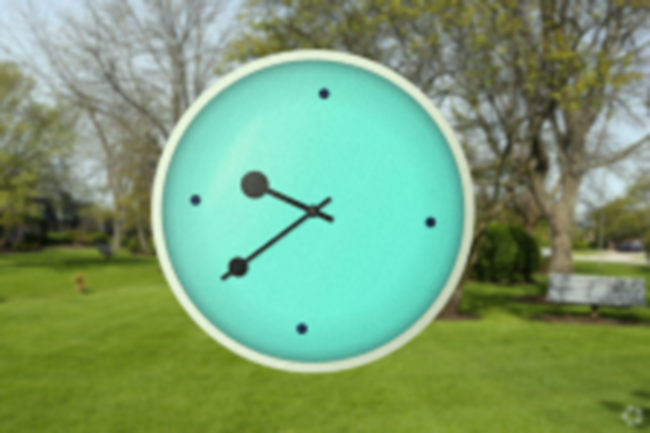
9 h 38 min
